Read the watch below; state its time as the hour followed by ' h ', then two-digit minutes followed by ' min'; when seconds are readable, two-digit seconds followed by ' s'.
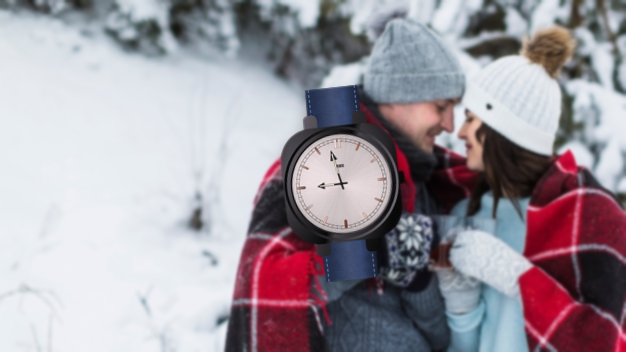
8 h 58 min
